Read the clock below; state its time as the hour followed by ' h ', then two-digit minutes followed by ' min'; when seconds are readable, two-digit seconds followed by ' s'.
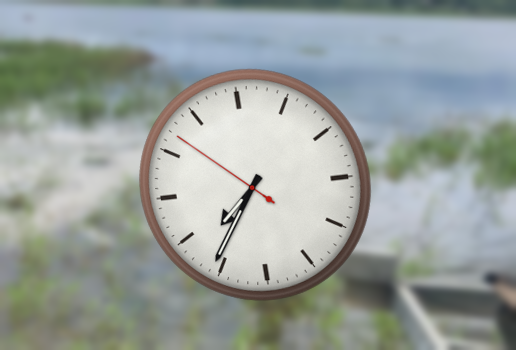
7 h 35 min 52 s
